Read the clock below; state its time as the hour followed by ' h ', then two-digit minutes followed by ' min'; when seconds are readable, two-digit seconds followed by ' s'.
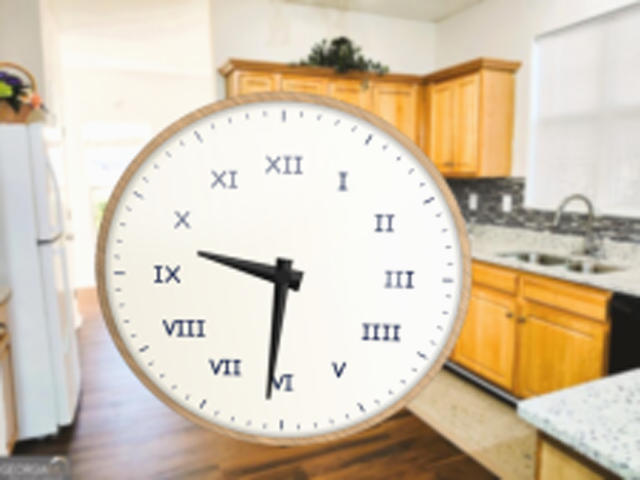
9 h 31 min
